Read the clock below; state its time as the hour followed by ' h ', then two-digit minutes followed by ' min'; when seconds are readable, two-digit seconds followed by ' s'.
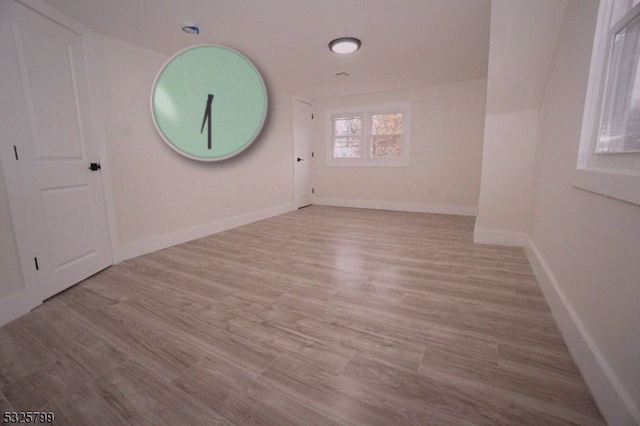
6 h 30 min
